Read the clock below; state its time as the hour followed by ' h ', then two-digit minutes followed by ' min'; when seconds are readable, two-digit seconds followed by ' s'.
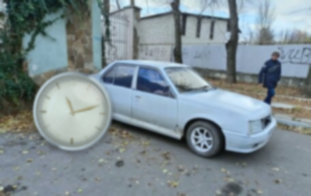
11 h 12 min
